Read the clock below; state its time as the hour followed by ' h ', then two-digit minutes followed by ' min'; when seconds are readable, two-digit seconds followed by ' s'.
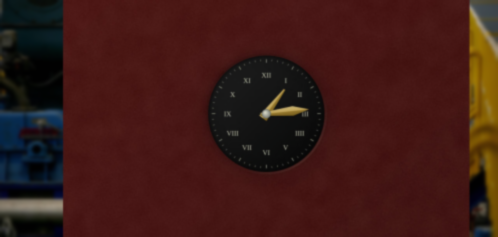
1 h 14 min
